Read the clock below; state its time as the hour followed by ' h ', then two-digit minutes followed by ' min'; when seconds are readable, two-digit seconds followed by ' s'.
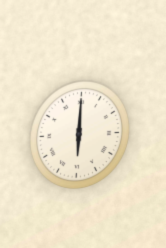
6 h 00 min
